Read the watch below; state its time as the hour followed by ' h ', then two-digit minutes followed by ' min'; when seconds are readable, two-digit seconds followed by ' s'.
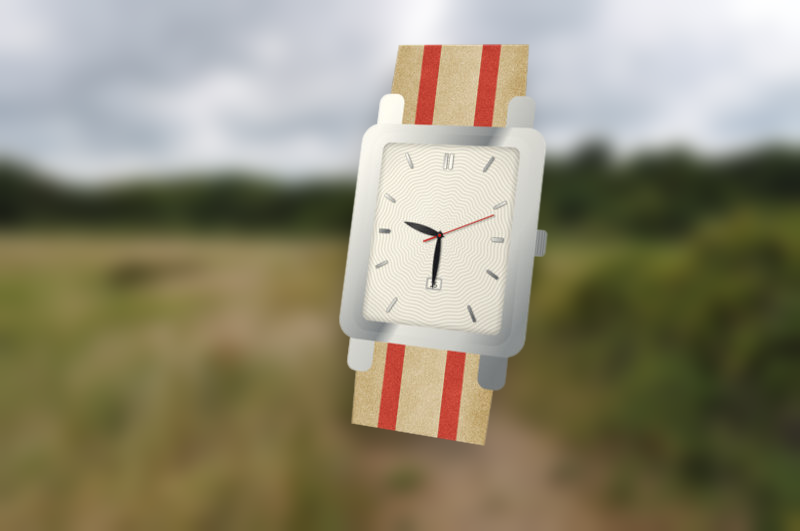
9 h 30 min 11 s
